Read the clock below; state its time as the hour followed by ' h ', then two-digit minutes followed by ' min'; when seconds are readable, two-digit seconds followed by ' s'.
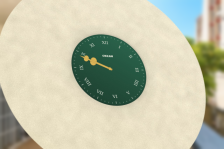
9 h 49 min
